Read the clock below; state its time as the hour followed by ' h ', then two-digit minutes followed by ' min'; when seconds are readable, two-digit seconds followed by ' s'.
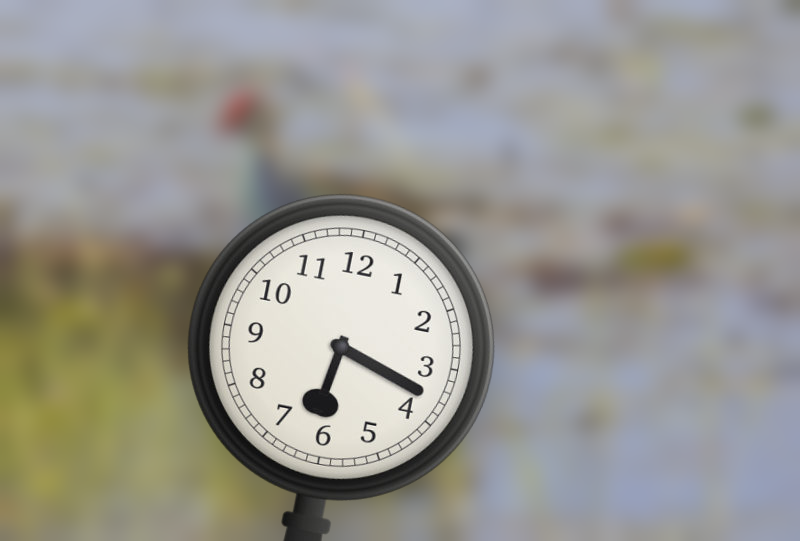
6 h 18 min
